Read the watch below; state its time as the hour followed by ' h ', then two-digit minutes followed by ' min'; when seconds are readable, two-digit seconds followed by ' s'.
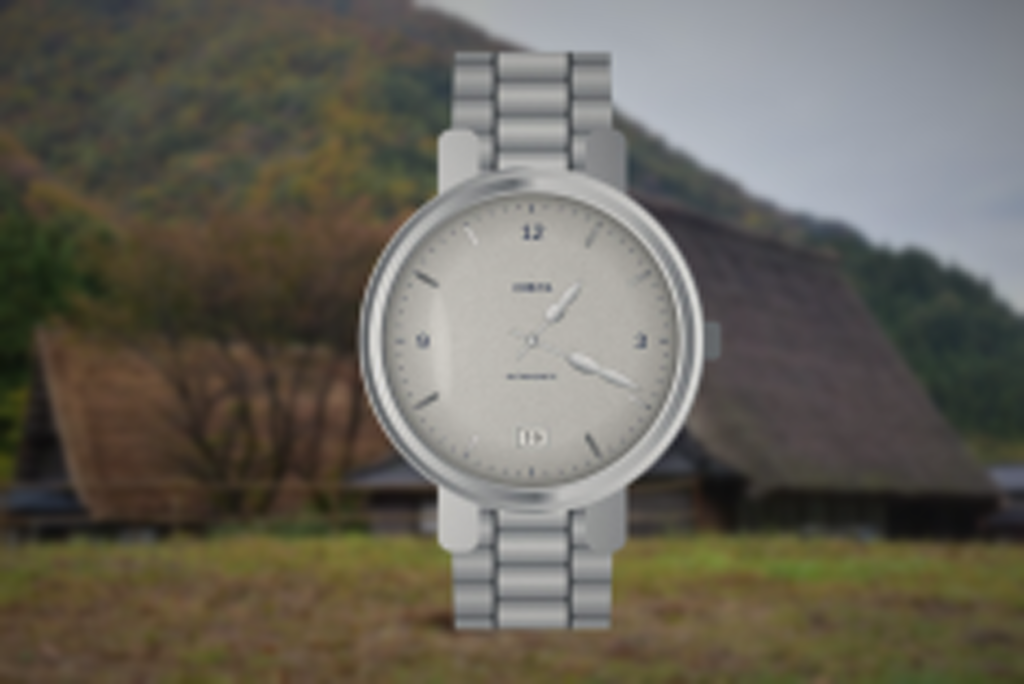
1 h 19 min
